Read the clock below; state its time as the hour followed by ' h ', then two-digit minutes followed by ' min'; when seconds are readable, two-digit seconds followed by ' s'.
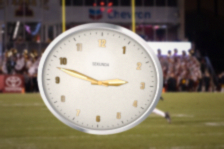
2 h 48 min
